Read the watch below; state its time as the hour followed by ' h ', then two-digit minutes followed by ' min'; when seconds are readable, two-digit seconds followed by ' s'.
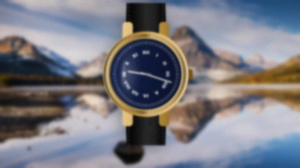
9 h 18 min
